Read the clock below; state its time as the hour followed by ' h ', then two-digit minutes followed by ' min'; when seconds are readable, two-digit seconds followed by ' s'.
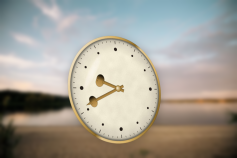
9 h 41 min
